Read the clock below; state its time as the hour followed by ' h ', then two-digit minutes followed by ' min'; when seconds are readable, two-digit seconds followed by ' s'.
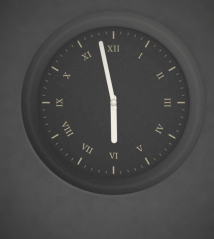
5 h 58 min
